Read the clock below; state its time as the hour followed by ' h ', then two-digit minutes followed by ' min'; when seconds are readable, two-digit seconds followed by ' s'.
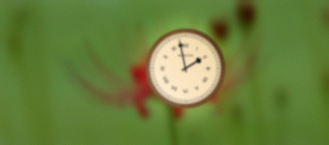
1 h 58 min
